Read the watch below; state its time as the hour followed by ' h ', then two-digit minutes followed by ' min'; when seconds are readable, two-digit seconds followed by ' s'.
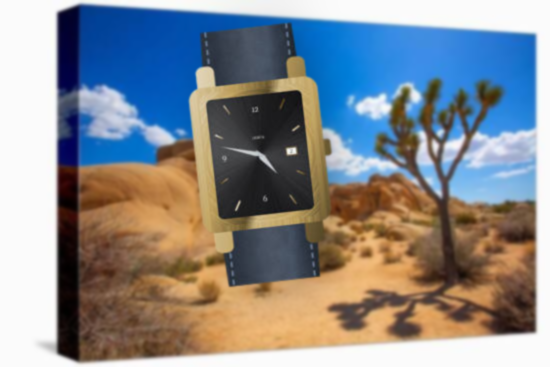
4 h 48 min
